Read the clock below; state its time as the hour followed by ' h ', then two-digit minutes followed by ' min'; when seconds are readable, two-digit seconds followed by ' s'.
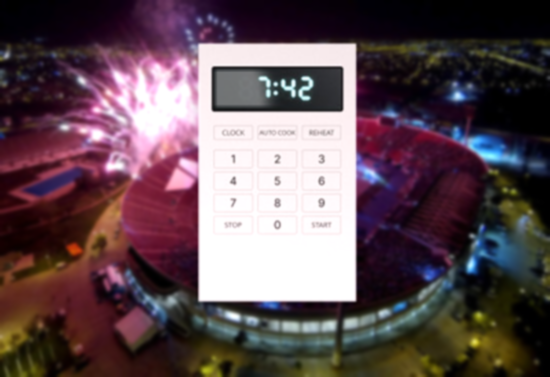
7 h 42 min
